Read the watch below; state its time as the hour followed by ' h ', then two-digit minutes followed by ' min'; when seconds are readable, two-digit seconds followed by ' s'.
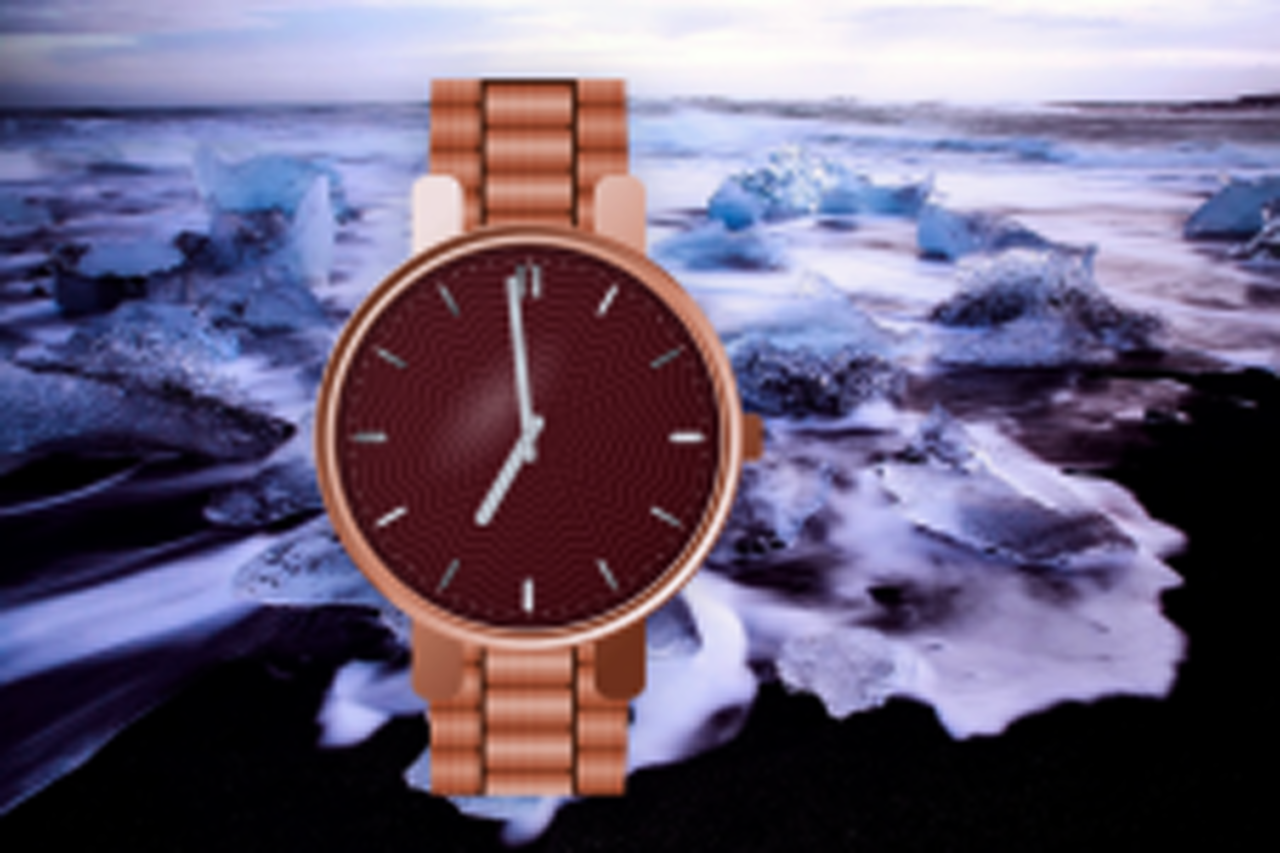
6 h 59 min
